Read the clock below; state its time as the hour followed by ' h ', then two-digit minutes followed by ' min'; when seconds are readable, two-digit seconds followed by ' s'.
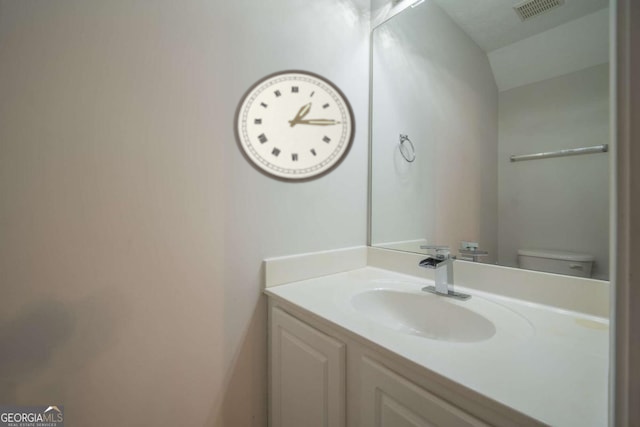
1 h 15 min
